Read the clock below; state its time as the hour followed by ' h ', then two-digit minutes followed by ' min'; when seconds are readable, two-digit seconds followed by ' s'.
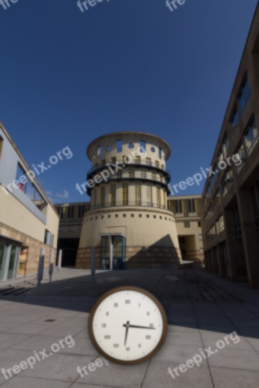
6 h 16 min
